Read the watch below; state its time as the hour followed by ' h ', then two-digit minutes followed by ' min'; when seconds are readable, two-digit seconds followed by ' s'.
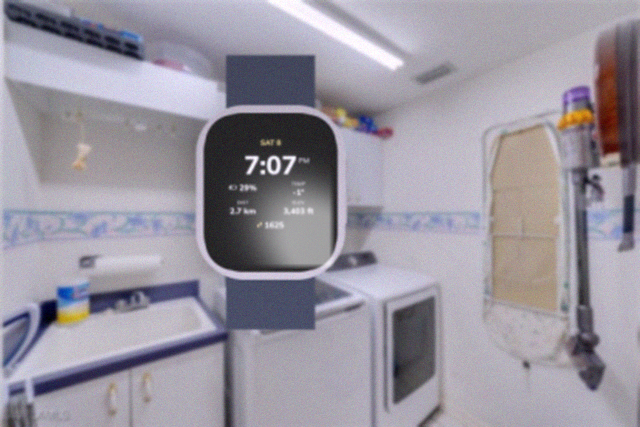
7 h 07 min
